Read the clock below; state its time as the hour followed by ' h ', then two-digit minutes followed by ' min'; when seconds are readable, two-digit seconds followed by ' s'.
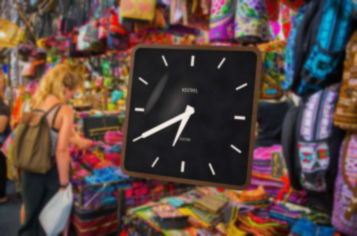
6 h 40 min
